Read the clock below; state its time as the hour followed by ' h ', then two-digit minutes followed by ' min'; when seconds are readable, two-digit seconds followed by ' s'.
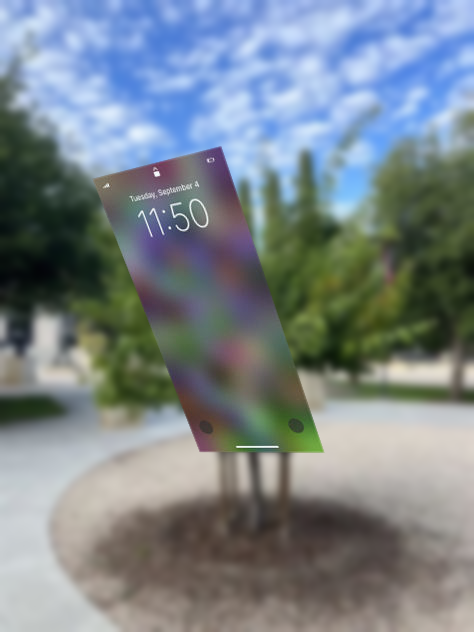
11 h 50 min
